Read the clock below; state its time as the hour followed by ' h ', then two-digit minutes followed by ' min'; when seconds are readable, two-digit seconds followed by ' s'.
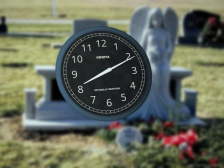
8 h 11 min
